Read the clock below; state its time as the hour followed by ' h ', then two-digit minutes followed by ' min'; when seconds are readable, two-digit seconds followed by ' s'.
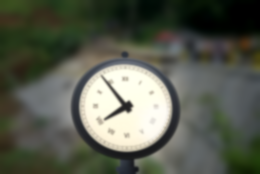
7 h 54 min
